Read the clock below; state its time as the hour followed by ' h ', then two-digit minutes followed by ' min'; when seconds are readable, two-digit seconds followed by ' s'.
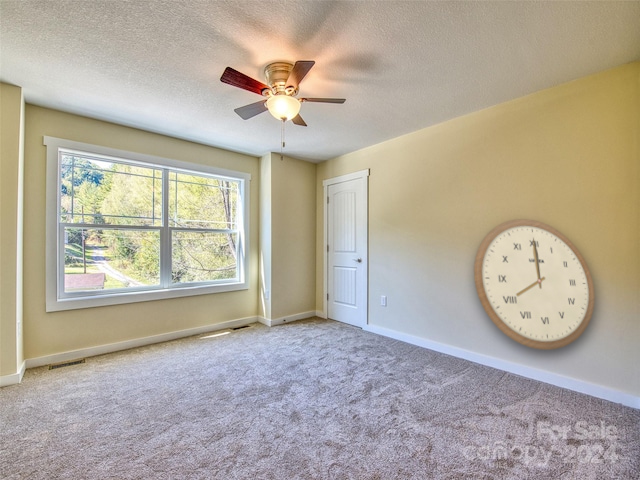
8 h 00 min
